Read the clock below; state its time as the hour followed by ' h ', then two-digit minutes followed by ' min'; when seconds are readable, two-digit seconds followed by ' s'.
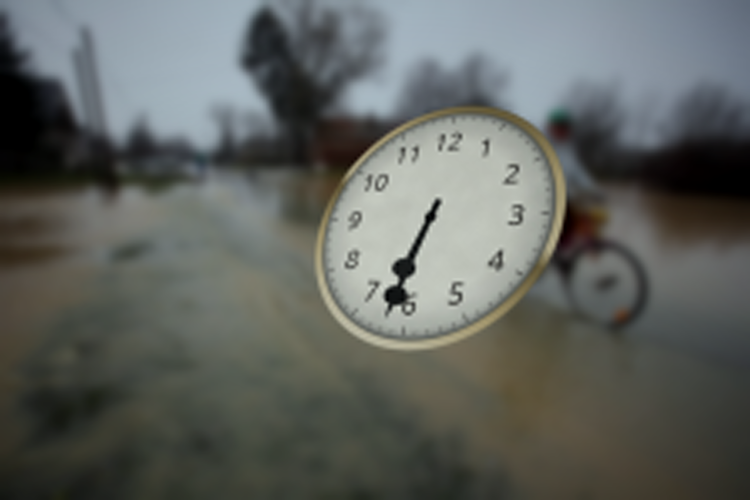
6 h 32 min
